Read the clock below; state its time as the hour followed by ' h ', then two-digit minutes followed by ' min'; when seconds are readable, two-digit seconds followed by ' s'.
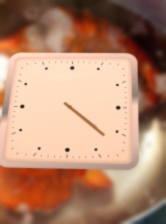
4 h 22 min
